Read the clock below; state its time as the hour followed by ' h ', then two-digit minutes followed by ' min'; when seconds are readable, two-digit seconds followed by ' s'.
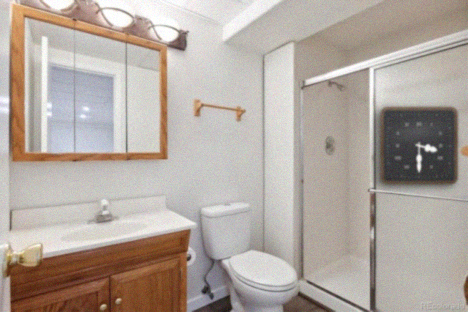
3 h 30 min
